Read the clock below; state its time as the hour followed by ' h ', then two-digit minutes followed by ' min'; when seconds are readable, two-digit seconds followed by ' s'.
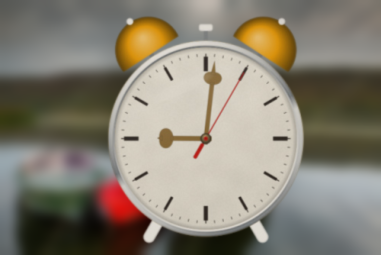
9 h 01 min 05 s
